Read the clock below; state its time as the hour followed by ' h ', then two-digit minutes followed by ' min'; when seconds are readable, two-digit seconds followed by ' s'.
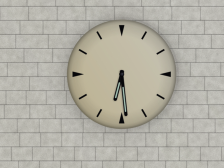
6 h 29 min
